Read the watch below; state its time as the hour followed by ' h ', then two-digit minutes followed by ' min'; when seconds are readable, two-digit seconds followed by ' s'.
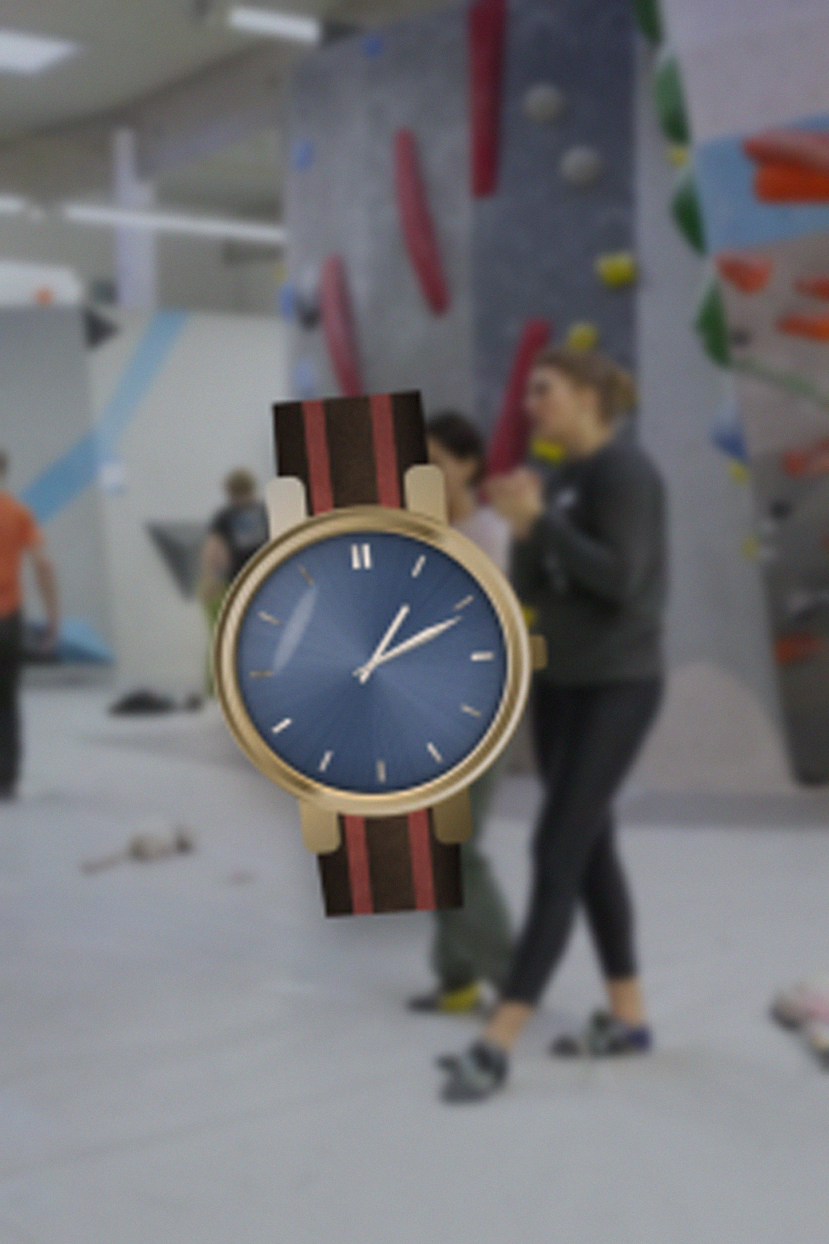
1 h 11 min
